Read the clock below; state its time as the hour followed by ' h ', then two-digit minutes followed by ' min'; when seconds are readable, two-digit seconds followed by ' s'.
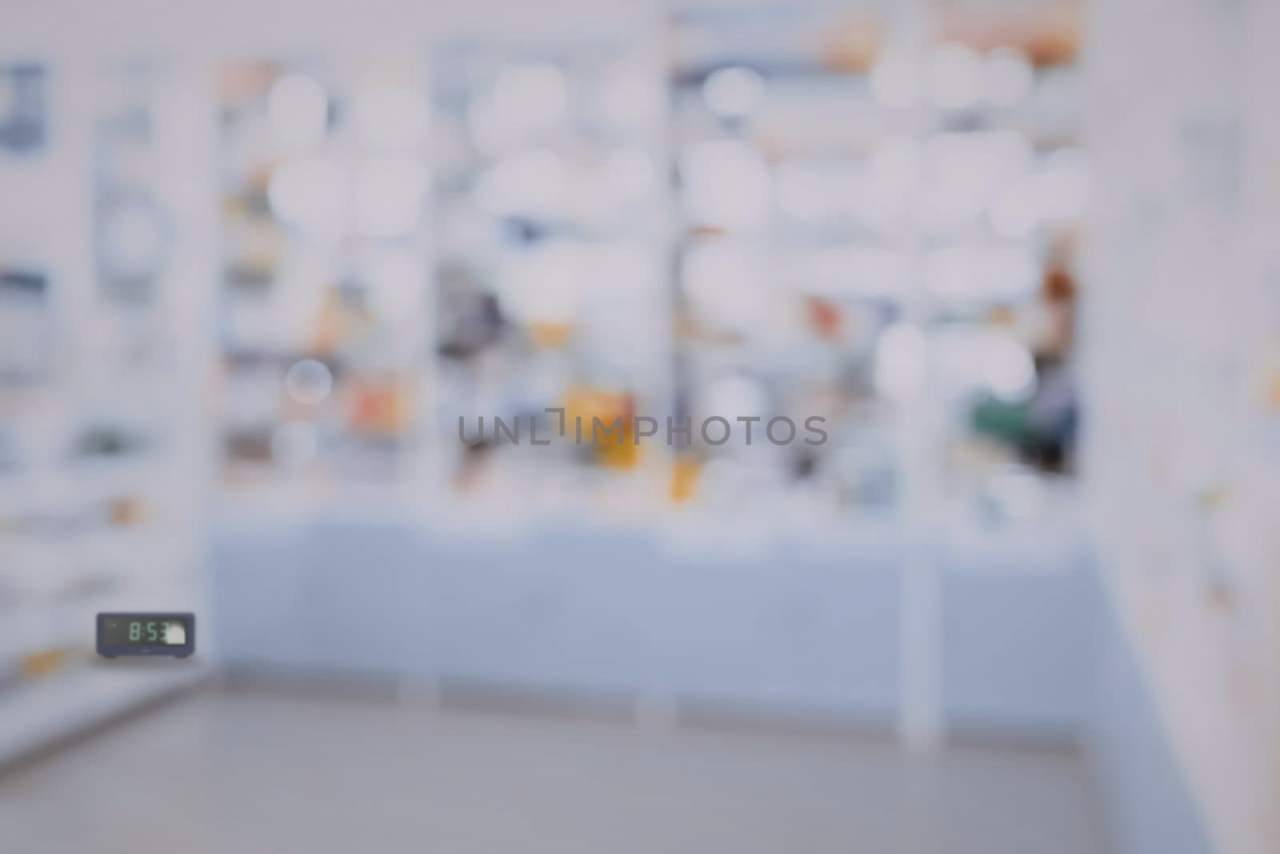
8 h 53 min
